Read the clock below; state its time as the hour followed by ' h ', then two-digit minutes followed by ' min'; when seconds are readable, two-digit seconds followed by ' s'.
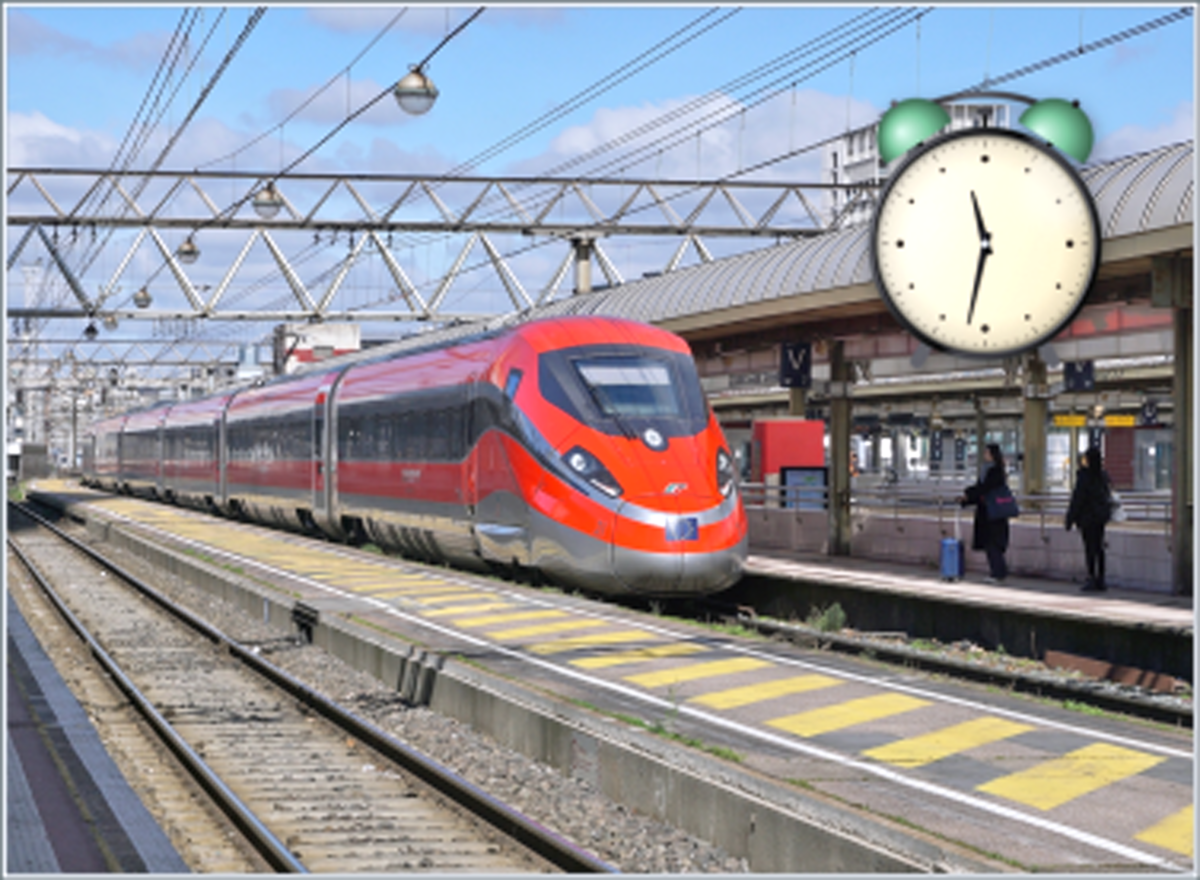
11 h 32 min
